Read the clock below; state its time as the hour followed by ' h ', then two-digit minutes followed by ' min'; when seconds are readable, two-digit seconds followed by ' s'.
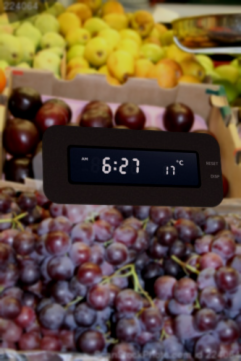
6 h 27 min
